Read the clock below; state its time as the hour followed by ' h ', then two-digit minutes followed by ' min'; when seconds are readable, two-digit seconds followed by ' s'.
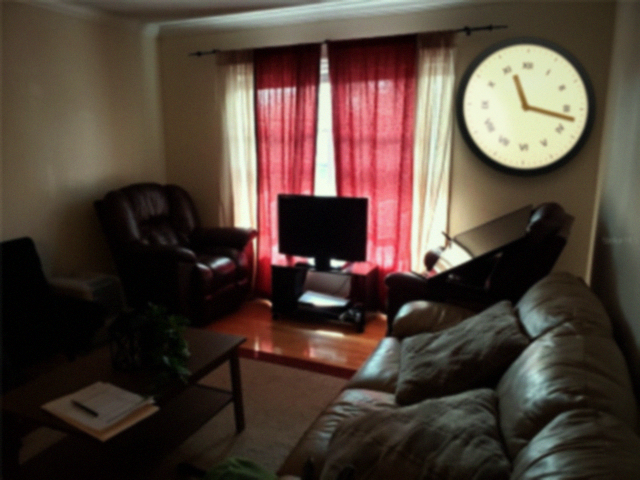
11 h 17 min
